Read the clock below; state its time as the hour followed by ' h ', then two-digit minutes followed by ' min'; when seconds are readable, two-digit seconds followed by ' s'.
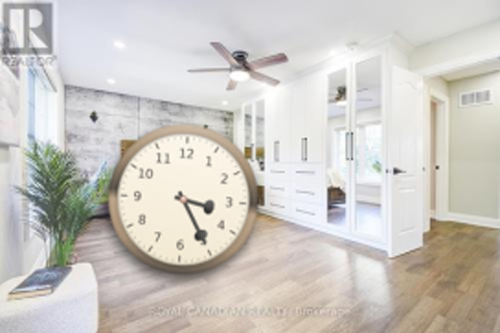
3 h 25 min
